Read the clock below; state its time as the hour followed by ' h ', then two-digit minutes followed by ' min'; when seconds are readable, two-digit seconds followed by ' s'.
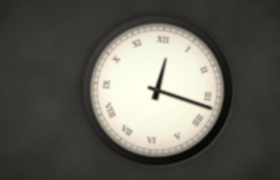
12 h 17 min
